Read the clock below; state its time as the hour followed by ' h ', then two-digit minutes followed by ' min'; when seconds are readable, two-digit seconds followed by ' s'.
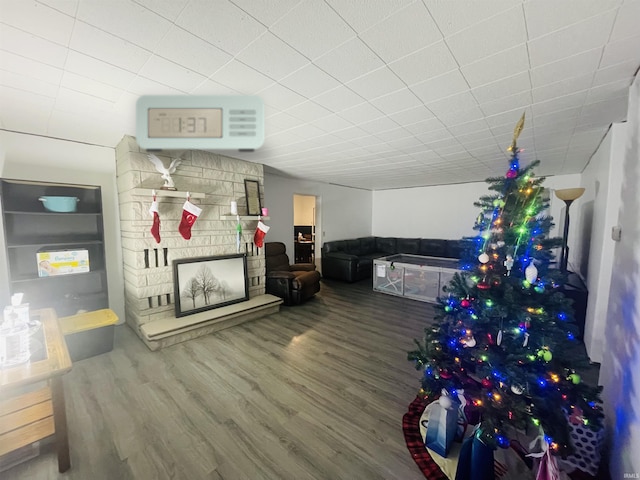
1 h 37 min
